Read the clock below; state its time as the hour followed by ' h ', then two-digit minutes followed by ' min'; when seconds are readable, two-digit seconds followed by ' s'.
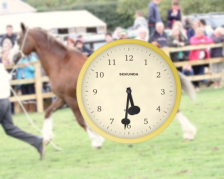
5 h 31 min
